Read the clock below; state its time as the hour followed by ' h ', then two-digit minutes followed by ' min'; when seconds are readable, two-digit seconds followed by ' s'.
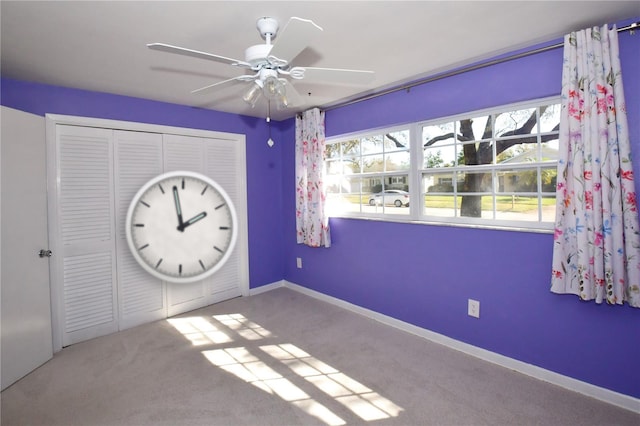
1 h 58 min
